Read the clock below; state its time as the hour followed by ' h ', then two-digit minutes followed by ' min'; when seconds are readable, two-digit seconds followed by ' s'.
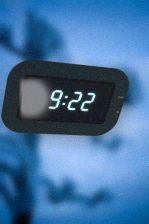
9 h 22 min
